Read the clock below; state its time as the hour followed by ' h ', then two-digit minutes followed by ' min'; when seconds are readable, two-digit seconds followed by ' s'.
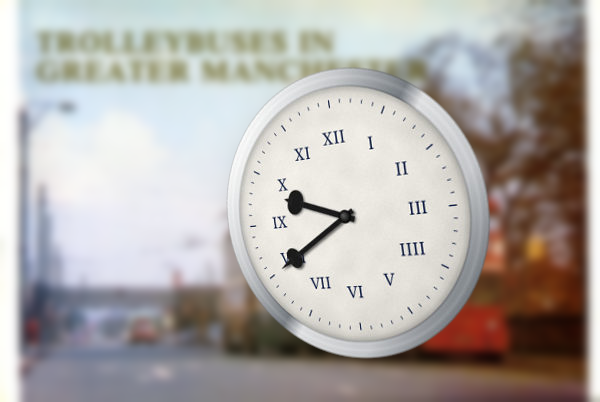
9 h 40 min
